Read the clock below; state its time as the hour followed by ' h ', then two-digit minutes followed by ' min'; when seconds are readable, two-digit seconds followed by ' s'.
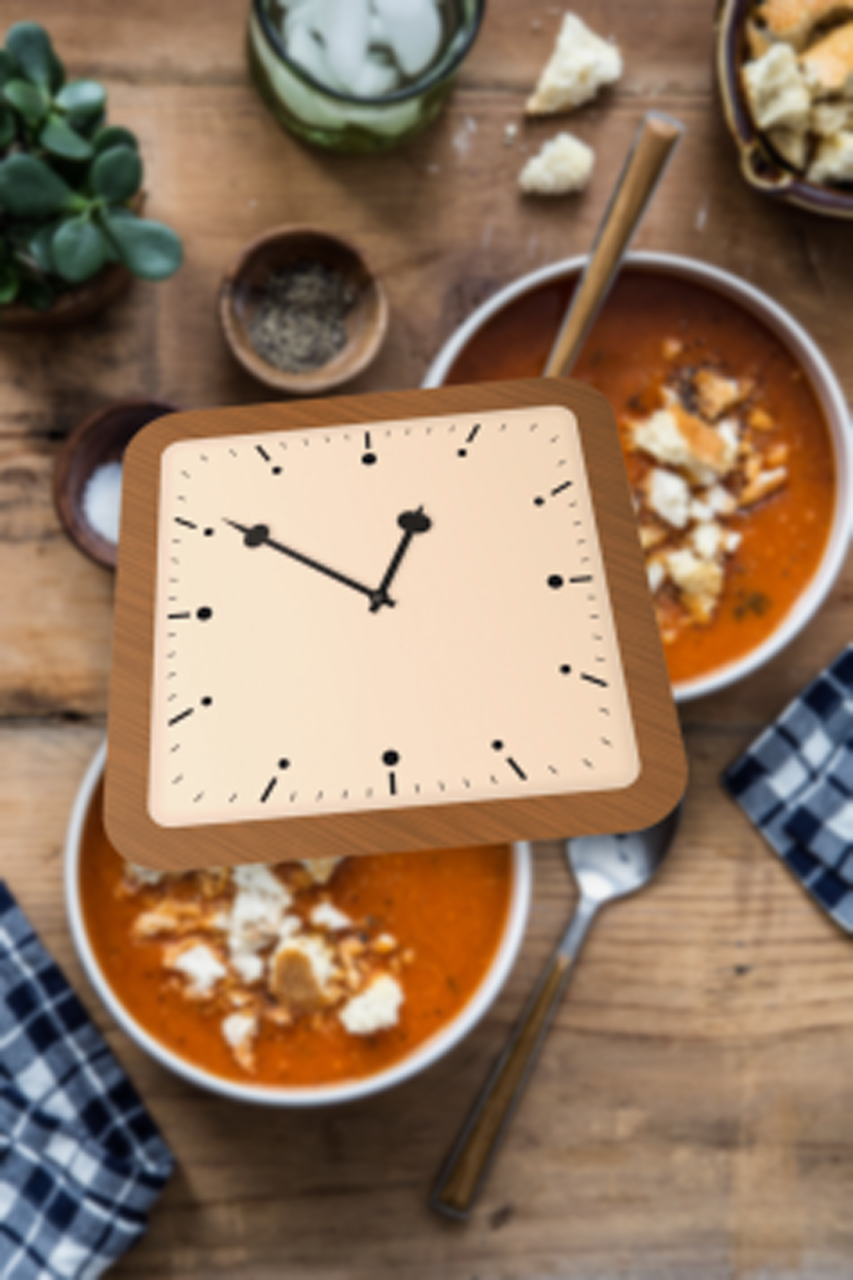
12 h 51 min
